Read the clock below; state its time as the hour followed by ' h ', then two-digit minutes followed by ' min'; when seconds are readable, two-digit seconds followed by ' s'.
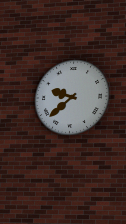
9 h 38 min
